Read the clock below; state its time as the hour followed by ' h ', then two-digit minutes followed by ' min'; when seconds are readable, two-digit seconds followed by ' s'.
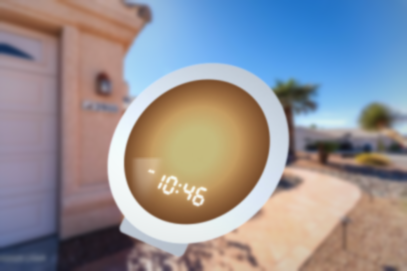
10 h 46 min
